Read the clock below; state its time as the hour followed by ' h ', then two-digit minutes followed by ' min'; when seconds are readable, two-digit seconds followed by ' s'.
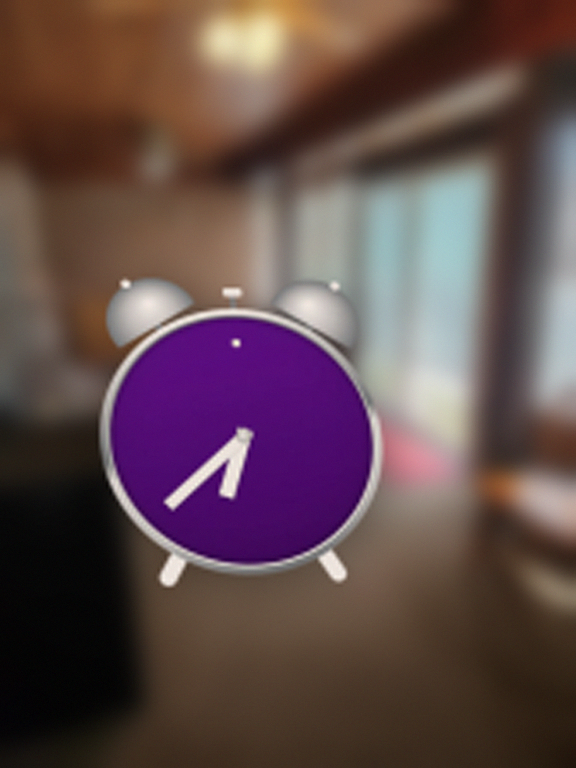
6 h 38 min
